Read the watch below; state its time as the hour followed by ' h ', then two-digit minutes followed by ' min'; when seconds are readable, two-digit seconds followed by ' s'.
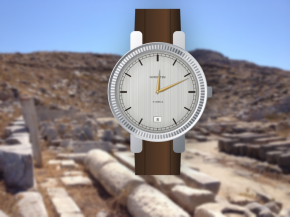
12 h 11 min
